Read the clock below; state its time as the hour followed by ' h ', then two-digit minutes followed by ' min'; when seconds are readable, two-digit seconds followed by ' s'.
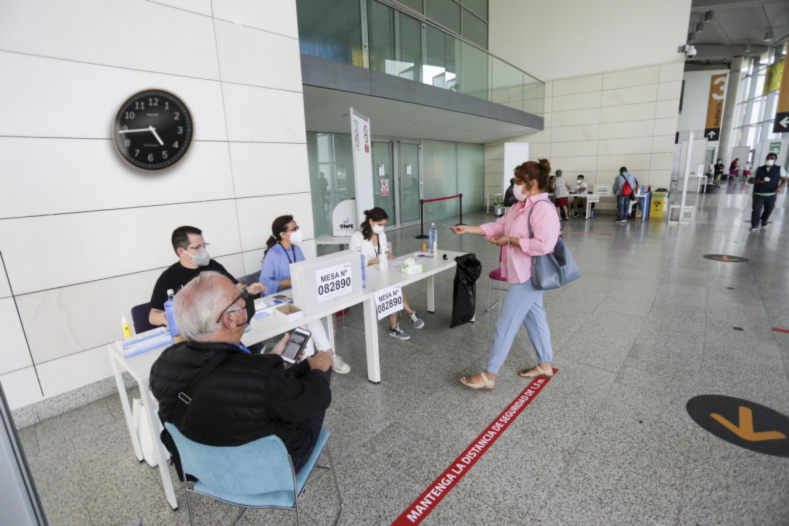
4 h 44 min
